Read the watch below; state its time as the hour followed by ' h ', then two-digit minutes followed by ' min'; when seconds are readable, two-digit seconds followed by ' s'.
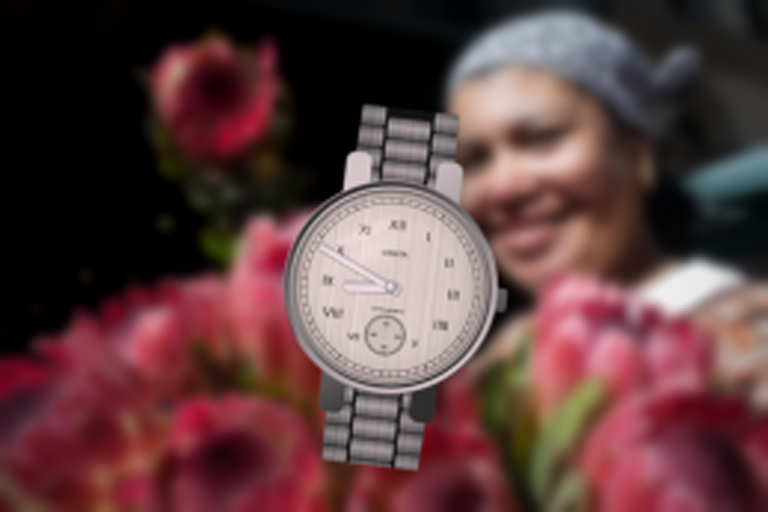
8 h 49 min
